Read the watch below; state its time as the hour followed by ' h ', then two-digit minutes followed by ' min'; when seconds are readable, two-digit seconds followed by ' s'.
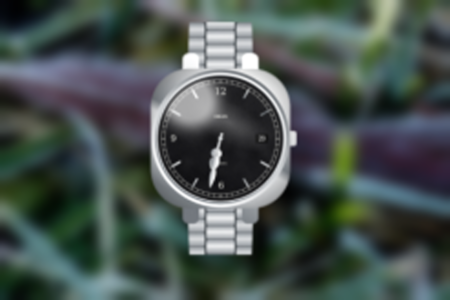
6 h 32 min
